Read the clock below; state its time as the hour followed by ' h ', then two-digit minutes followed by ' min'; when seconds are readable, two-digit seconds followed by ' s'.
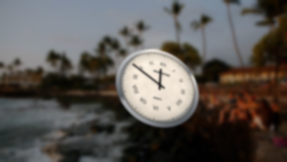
11 h 49 min
